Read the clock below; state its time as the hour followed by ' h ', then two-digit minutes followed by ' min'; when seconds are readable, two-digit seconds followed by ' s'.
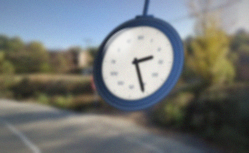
2 h 26 min
